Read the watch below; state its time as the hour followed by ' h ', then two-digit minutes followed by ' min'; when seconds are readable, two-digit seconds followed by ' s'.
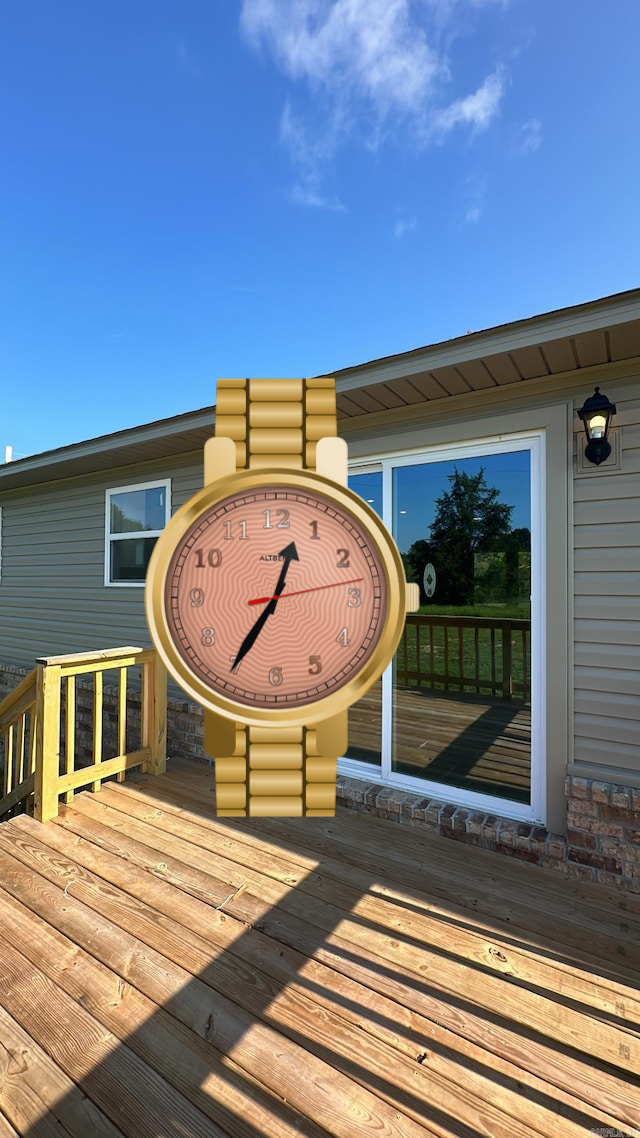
12 h 35 min 13 s
